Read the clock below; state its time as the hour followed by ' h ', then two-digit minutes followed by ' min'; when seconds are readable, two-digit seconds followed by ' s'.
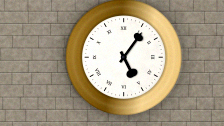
5 h 06 min
